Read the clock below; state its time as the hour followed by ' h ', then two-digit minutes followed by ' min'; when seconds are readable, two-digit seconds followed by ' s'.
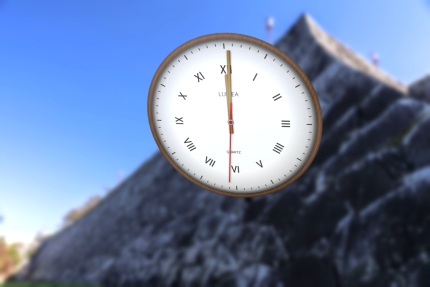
12 h 00 min 31 s
